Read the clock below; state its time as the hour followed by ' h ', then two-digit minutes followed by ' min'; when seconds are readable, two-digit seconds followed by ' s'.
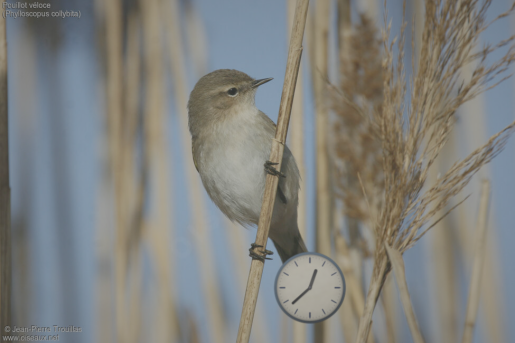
12 h 38 min
